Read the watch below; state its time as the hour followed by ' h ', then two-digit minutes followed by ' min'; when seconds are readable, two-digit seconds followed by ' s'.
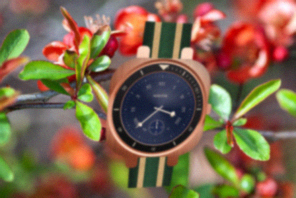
3 h 38 min
